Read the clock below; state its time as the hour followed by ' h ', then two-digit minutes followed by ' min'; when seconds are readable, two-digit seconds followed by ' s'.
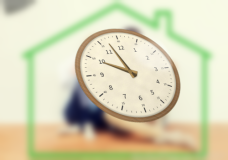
9 h 57 min
